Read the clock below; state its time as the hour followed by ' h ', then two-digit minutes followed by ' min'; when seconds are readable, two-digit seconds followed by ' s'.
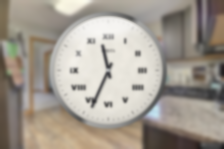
11 h 34 min
